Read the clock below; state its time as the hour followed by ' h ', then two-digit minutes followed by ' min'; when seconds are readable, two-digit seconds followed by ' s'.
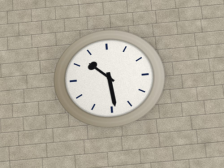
10 h 29 min
